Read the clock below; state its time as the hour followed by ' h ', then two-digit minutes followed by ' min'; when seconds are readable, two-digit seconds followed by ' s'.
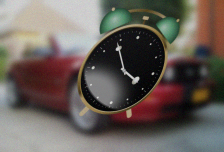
3 h 54 min
